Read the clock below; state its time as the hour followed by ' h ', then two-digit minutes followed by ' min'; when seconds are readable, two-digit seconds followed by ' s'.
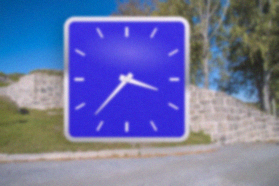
3 h 37 min
